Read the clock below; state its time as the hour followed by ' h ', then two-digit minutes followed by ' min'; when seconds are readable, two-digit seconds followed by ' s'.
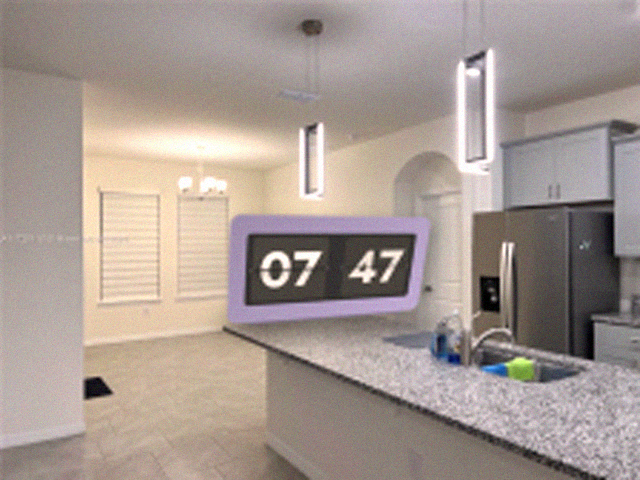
7 h 47 min
